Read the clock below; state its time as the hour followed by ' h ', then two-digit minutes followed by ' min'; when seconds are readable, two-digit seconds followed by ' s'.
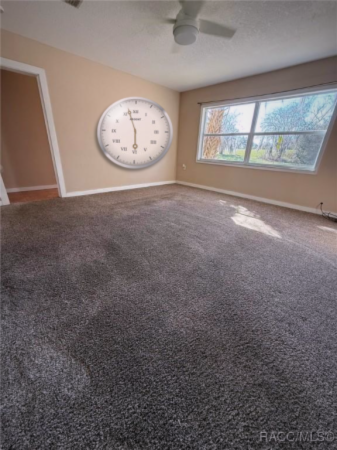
5 h 57 min
